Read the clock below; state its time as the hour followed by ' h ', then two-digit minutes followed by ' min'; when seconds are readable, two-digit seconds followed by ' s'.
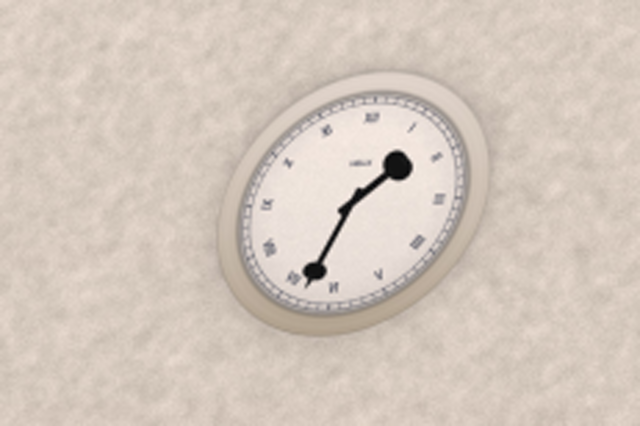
1 h 33 min
